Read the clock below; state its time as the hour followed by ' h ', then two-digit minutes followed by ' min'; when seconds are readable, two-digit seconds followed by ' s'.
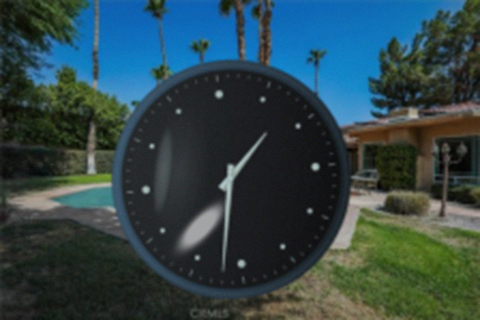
1 h 32 min
